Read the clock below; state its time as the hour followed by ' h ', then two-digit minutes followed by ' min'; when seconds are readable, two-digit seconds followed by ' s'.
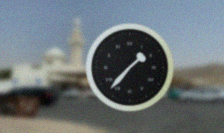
1 h 37 min
